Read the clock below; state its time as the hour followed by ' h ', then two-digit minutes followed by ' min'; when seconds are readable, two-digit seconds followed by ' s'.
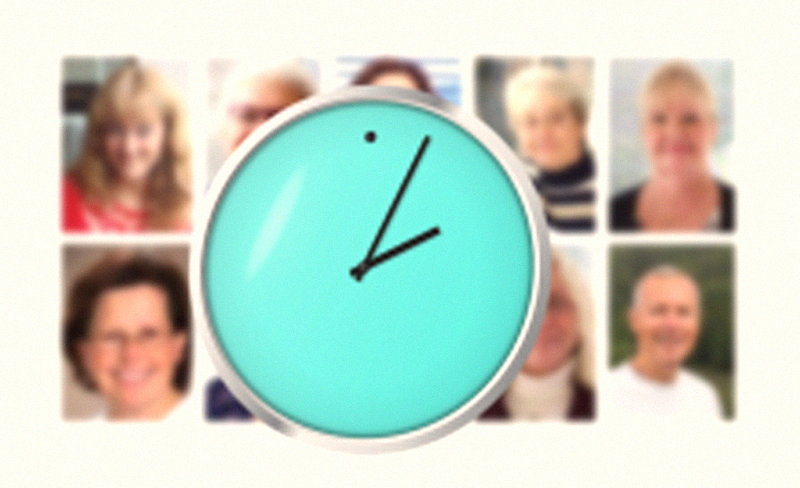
2 h 04 min
